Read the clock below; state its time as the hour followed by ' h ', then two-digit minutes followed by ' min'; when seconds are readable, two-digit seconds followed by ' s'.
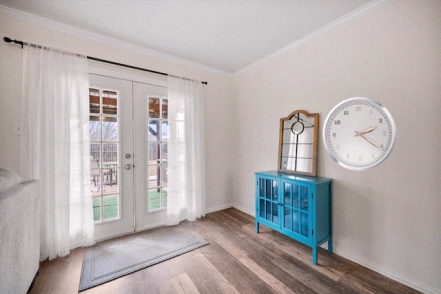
2 h 21 min
